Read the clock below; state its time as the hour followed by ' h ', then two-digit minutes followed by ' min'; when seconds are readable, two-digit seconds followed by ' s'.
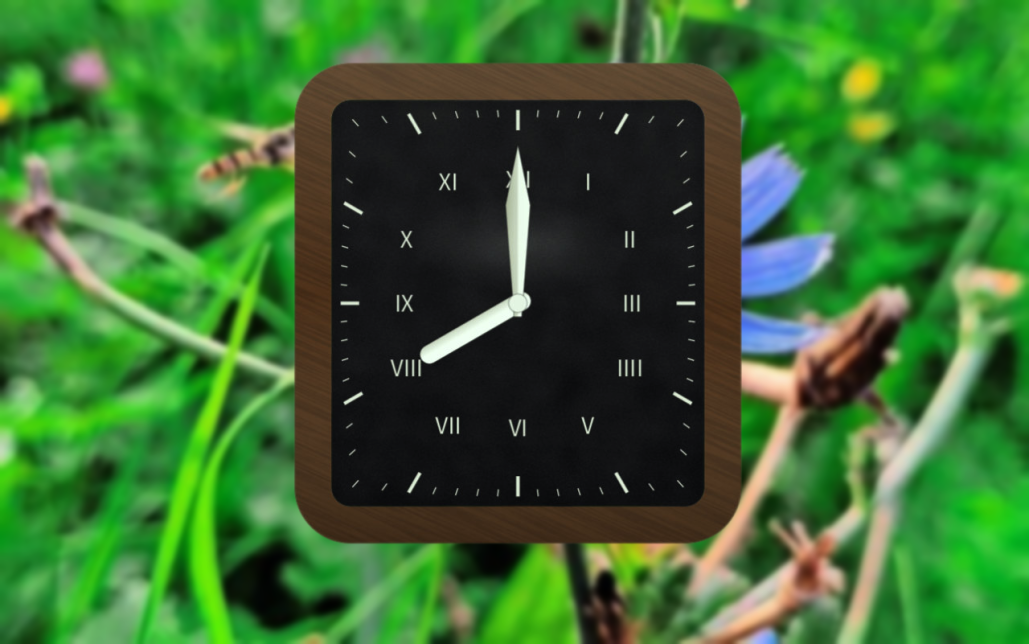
8 h 00 min
